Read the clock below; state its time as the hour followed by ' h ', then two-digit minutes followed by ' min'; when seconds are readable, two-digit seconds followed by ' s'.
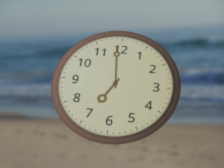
6 h 59 min
